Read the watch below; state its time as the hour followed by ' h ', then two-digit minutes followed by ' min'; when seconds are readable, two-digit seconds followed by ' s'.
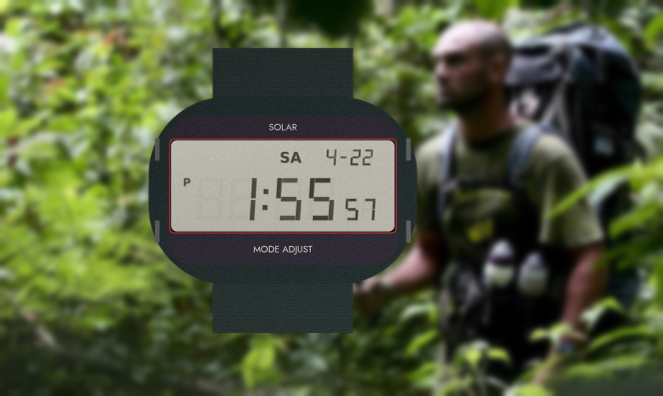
1 h 55 min 57 s
